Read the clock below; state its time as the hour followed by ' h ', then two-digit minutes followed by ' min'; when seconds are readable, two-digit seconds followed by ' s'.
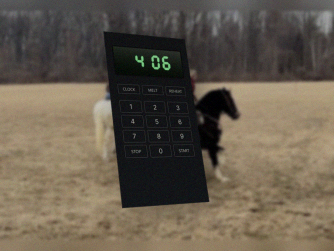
4 h 06 min
